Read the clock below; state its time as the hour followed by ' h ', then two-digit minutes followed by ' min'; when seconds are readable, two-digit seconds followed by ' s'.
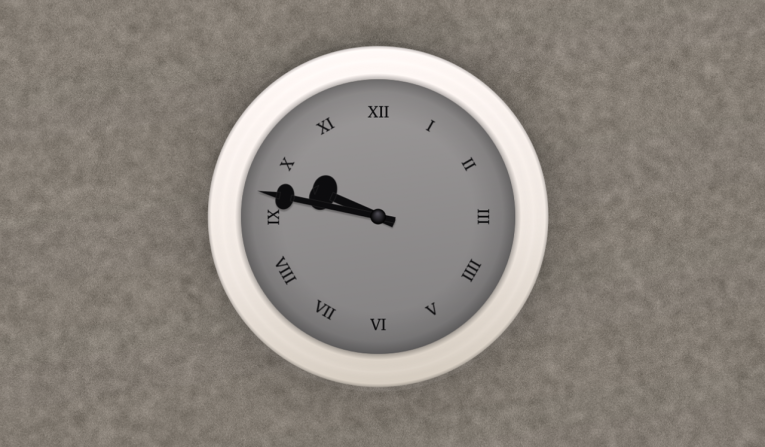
9 h 47 min
